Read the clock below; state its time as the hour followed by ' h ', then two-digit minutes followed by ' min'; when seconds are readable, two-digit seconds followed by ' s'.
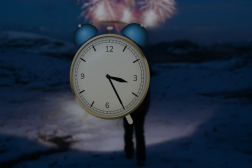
3 h 25 min
